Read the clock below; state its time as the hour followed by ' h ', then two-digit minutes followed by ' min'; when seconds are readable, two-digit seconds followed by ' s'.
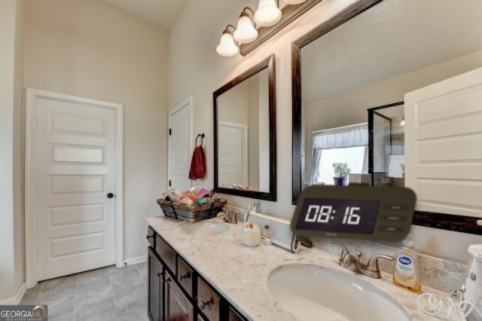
8 h 16 min
